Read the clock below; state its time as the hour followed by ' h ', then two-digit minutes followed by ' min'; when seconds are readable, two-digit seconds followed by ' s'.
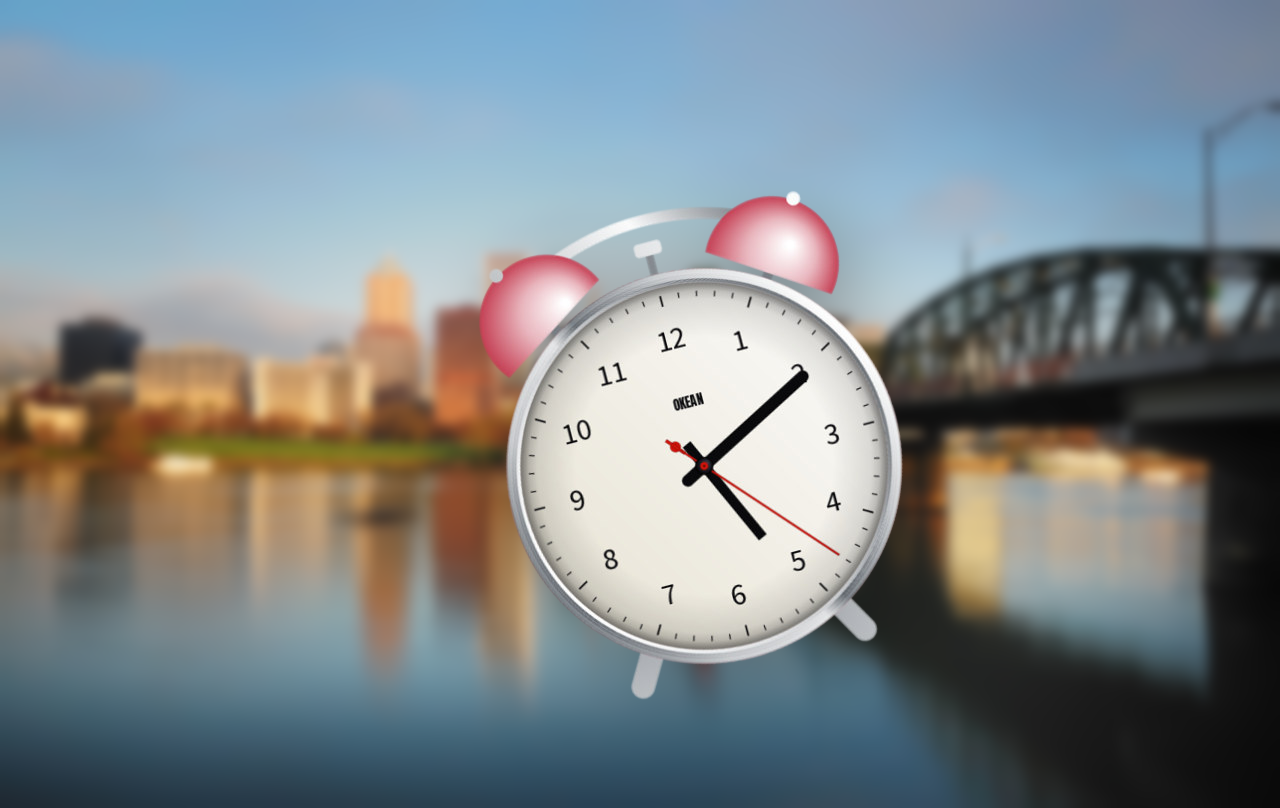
5 h 10 min 23 s
